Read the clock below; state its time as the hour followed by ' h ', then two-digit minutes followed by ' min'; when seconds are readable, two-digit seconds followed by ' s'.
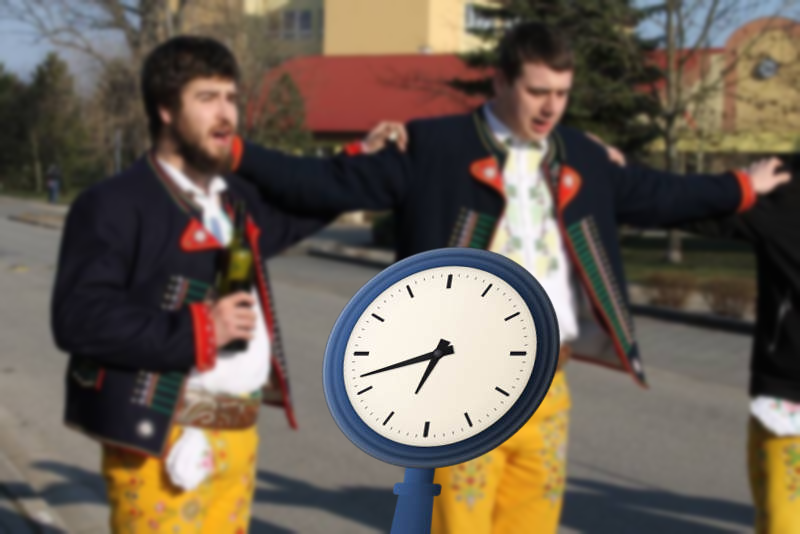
6 h 42 min
